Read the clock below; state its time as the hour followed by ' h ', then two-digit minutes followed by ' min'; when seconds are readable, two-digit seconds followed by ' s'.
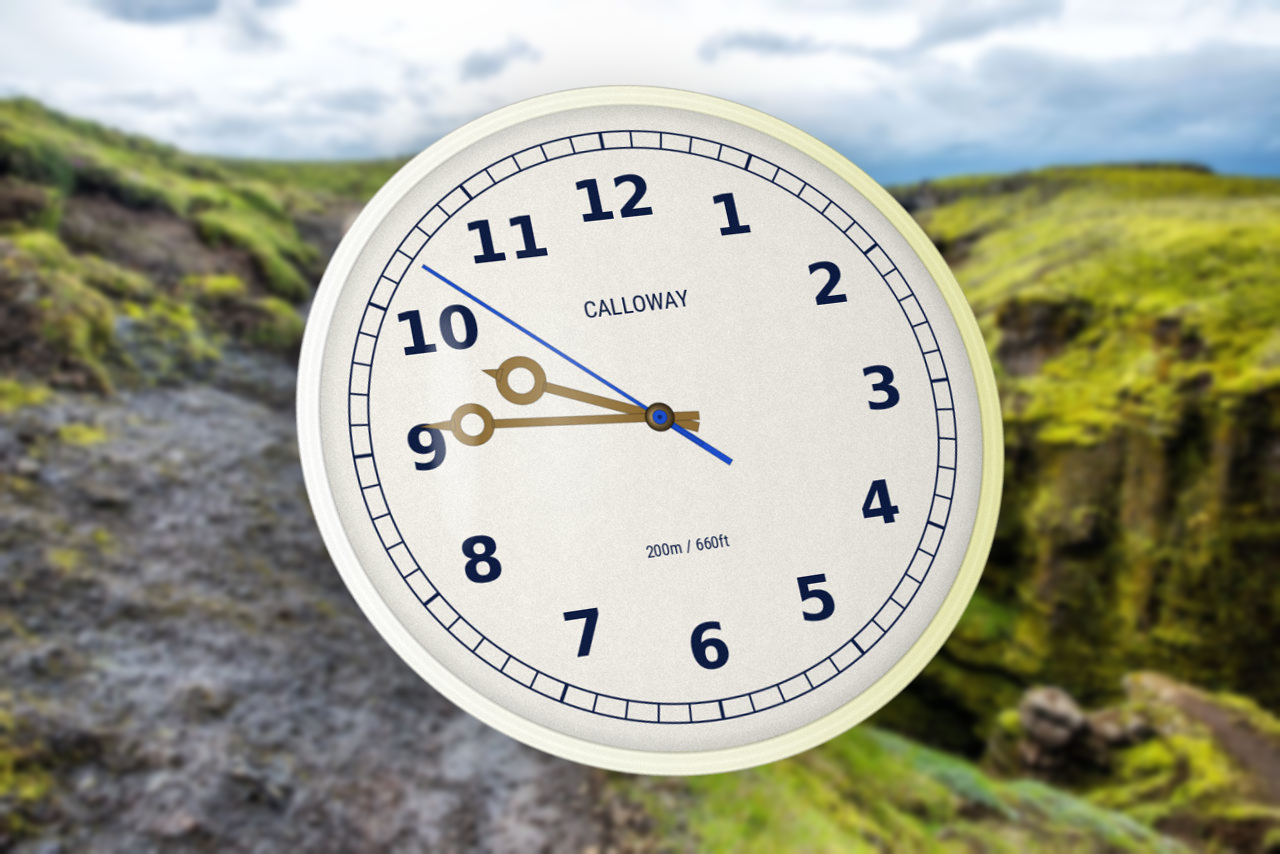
9 h 45 min 52 s
